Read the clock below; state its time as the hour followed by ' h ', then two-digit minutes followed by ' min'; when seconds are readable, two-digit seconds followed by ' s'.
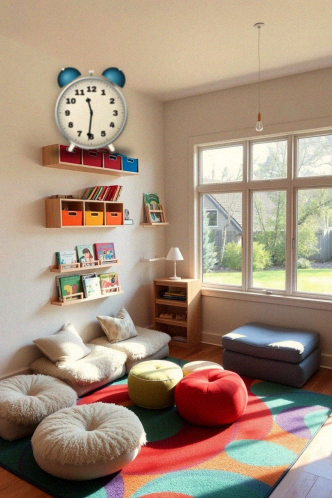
11 h 31 min
